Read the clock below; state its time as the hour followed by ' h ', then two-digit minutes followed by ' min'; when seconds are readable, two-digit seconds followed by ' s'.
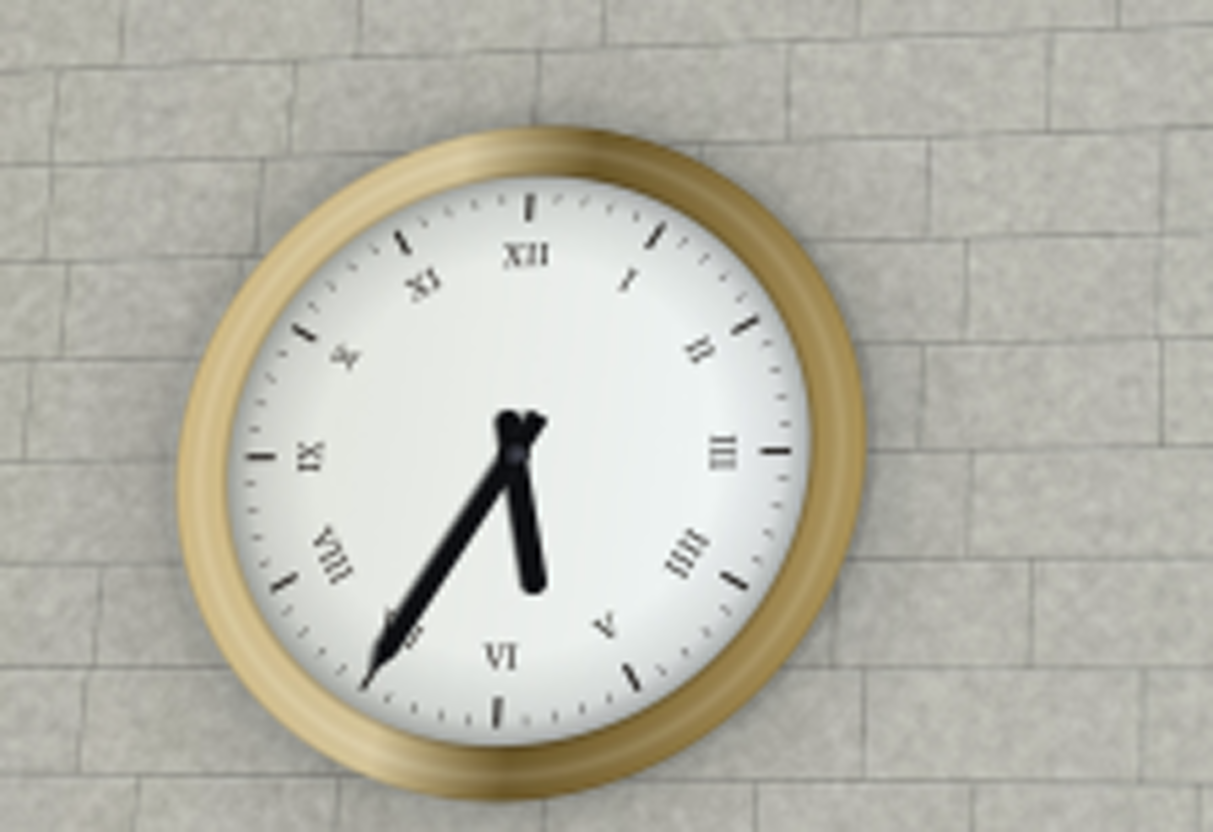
5 h 35 min
